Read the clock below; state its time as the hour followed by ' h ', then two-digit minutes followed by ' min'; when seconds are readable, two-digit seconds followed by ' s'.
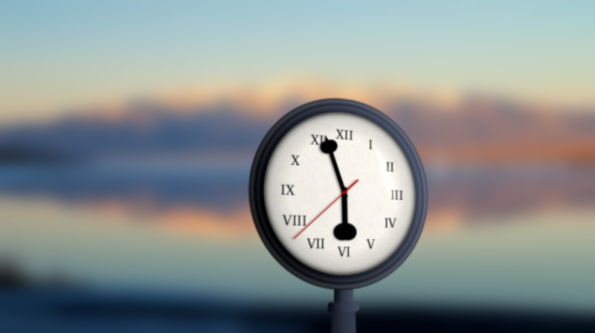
5 h 56 min 38 s
